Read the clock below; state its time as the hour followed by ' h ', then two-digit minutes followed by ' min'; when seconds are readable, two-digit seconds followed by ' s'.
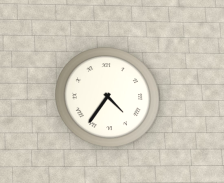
4 h 36 min
